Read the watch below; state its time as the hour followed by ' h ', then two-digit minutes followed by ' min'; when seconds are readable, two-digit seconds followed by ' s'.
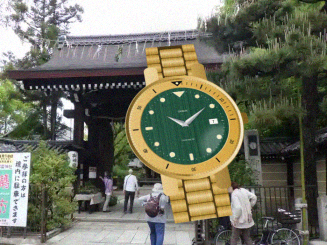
10 h 09 min
